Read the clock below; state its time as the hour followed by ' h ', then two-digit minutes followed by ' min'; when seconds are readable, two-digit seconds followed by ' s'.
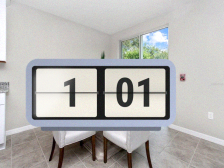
1 h 01 min
